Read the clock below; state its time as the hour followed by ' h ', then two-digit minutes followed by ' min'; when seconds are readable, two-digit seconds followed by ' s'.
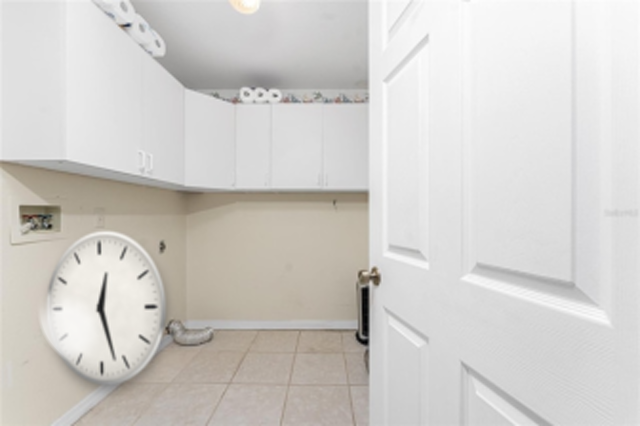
12 h 27 min
